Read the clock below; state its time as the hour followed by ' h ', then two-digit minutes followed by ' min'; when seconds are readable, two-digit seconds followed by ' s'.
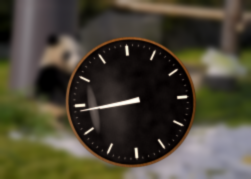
8 h 44 min
